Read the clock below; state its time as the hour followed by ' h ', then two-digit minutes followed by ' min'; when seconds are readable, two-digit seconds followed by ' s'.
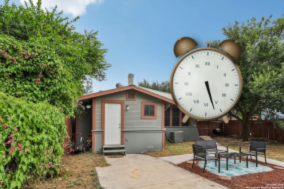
5 h 27 min
